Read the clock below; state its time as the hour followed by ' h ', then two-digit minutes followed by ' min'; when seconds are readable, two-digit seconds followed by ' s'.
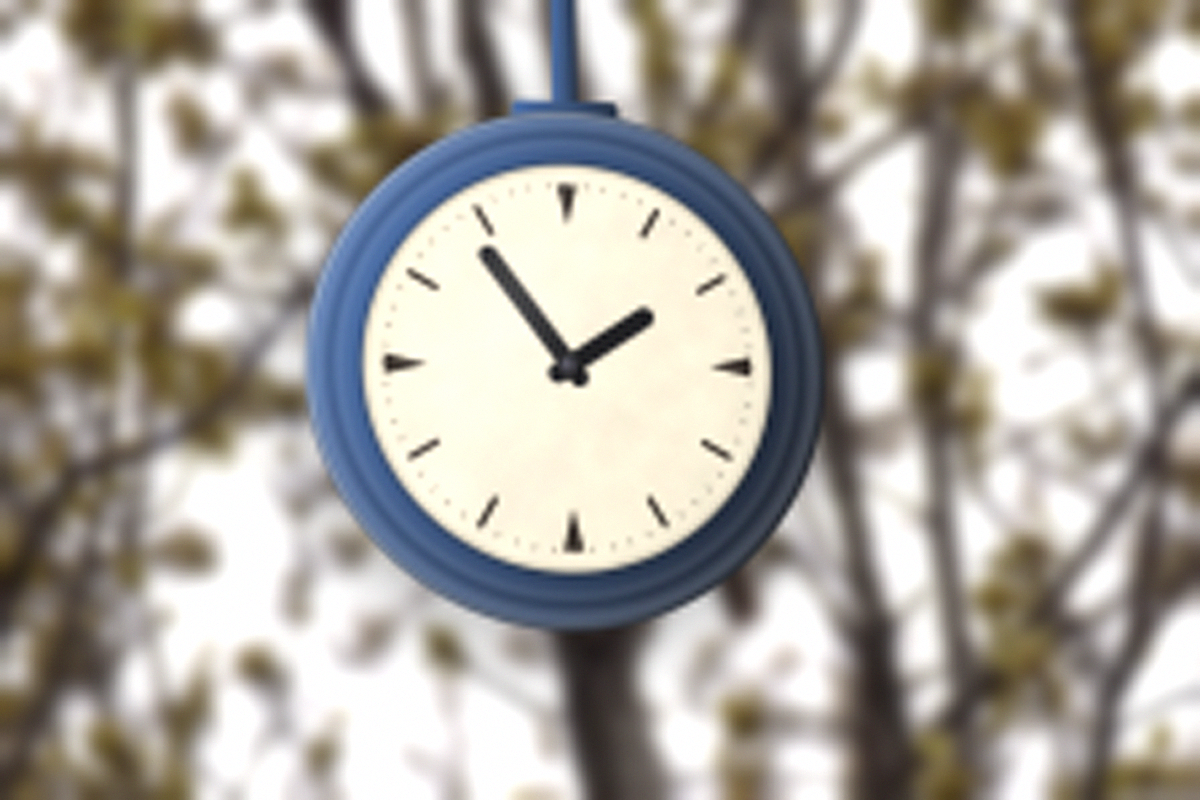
1 h 54 min
